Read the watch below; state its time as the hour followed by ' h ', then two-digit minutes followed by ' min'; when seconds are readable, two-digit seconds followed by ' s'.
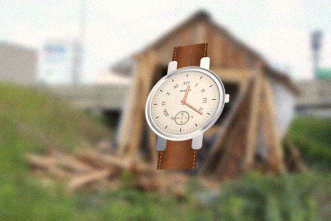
12 h 21 min
